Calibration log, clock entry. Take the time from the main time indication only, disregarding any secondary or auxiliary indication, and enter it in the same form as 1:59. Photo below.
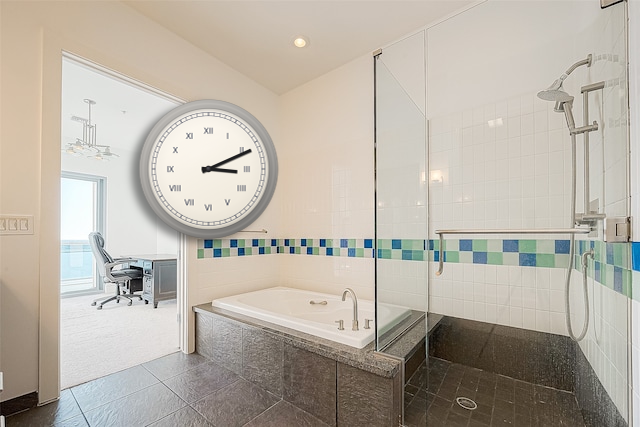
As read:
3:11
